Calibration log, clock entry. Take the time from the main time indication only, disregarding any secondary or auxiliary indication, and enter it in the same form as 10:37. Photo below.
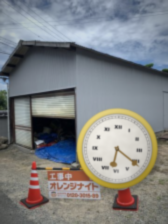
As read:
6:21
